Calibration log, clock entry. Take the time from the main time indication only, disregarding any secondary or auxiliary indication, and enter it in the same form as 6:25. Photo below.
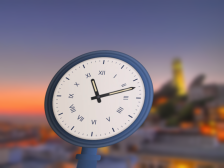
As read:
11:12
